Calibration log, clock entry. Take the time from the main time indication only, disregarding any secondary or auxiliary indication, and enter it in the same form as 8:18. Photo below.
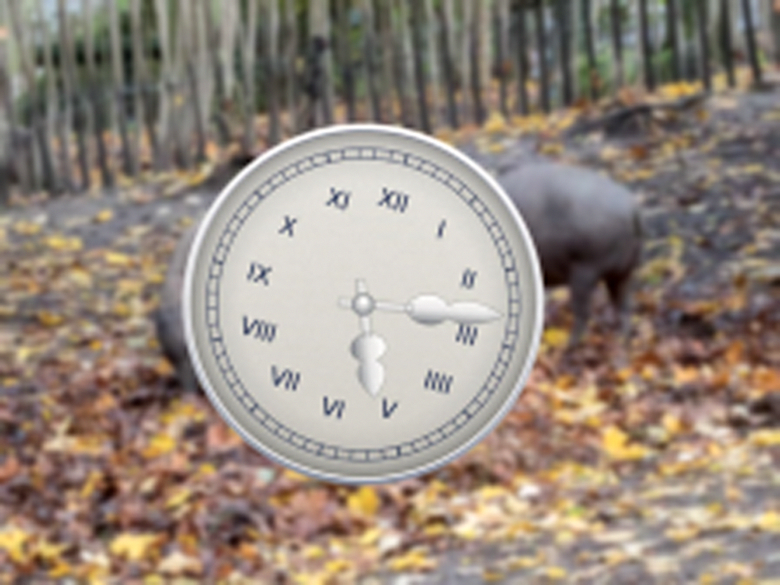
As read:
5:13
